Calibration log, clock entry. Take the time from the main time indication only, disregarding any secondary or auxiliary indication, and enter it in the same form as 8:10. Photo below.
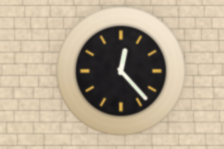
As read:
12:23
